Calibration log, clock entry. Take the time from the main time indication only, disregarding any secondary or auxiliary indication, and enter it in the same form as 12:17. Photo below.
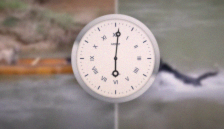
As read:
6:01
